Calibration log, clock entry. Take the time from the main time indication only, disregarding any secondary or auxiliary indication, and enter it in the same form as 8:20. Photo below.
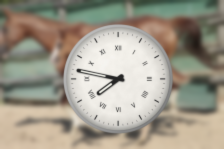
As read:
7:47
